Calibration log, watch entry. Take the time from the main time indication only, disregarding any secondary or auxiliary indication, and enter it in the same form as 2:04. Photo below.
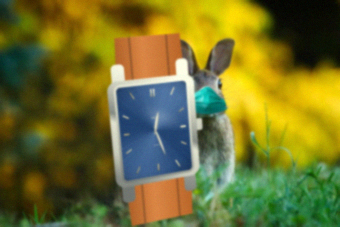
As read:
12:27
